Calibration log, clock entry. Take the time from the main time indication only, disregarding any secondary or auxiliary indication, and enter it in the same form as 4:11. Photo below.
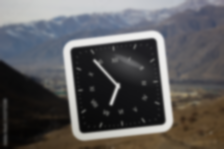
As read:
6:54
